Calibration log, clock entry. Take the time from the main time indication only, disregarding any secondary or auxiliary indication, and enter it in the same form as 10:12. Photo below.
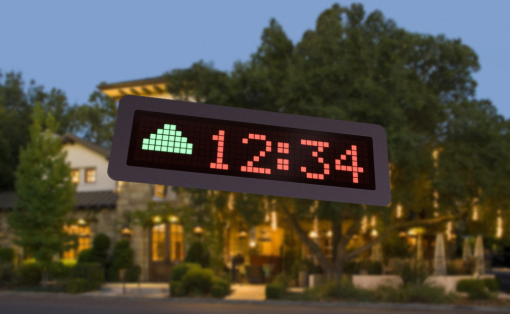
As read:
12:34
